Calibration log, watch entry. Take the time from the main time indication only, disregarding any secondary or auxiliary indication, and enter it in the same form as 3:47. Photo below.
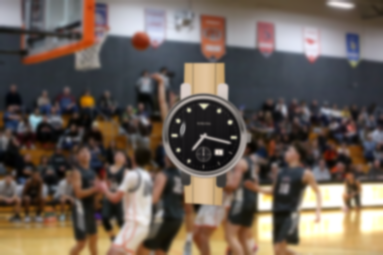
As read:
7:17
